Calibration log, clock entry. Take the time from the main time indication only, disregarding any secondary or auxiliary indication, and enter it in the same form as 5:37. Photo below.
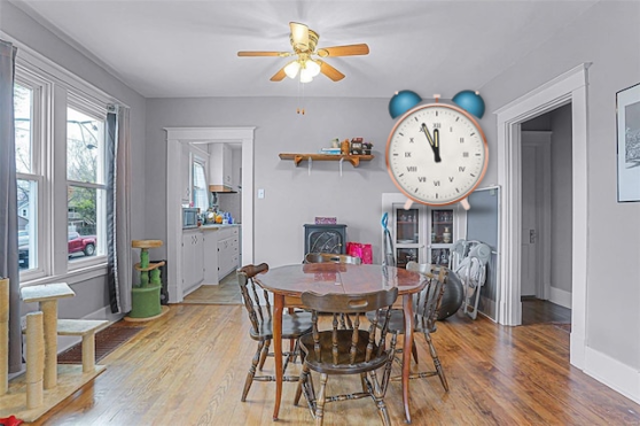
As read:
11:56
